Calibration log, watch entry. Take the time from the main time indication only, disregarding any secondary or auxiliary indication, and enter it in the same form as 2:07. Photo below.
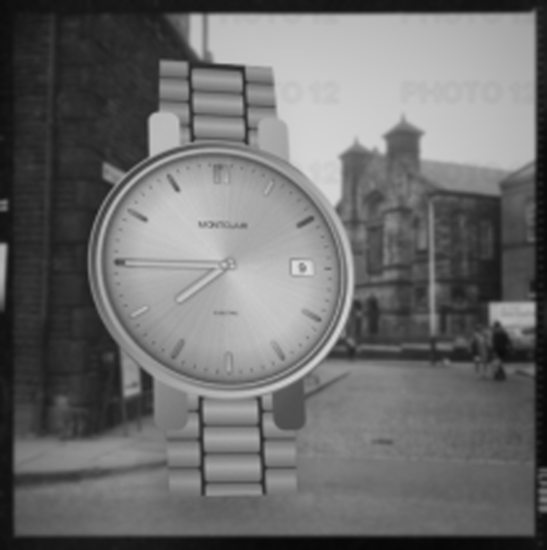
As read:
7:45
